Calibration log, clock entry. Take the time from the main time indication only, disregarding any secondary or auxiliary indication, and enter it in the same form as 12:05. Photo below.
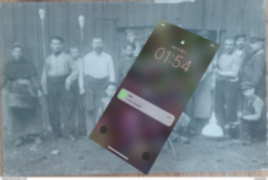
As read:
1:54
